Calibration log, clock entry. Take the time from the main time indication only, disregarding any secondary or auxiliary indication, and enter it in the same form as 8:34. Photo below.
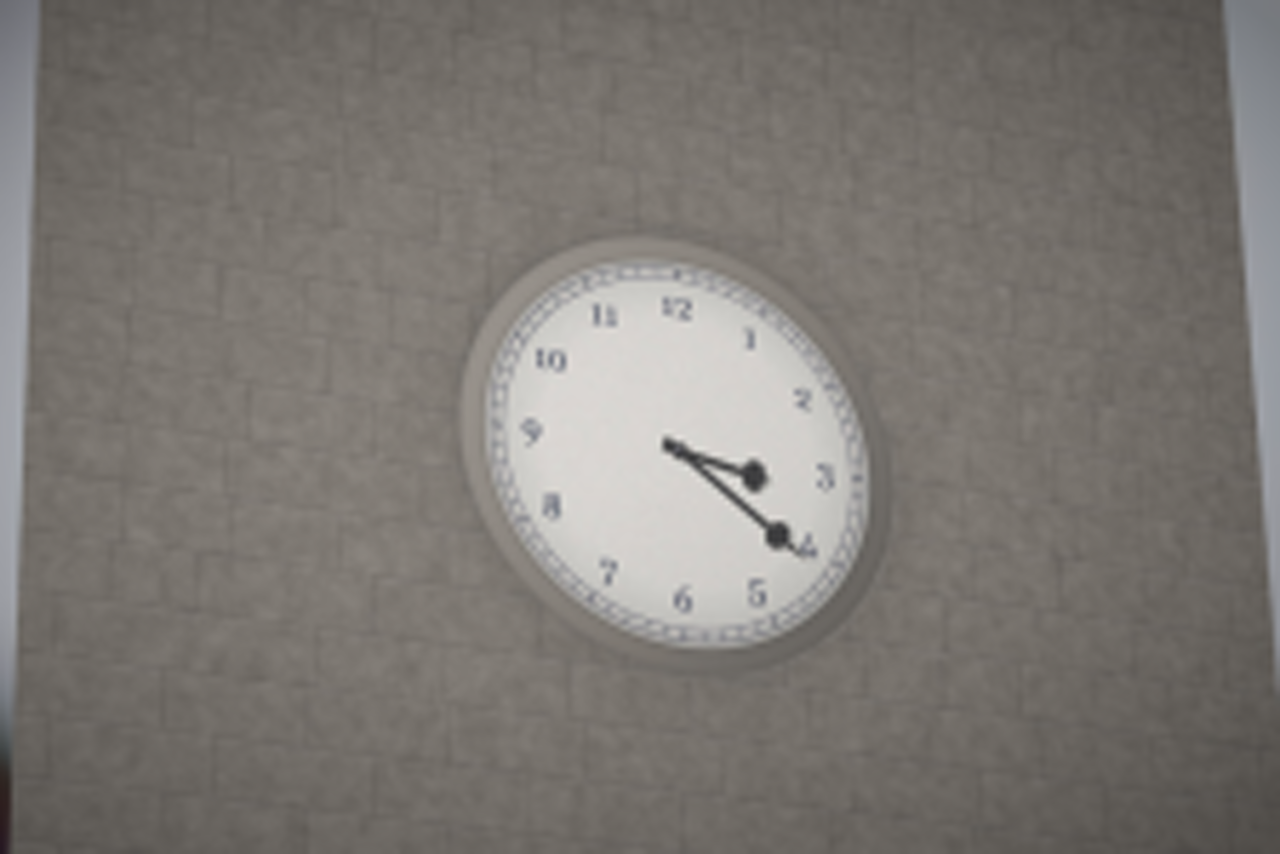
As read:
3:21
